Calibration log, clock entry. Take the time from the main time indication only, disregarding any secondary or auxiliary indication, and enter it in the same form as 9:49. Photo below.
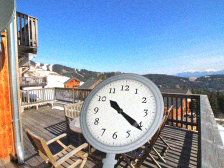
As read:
10:21
